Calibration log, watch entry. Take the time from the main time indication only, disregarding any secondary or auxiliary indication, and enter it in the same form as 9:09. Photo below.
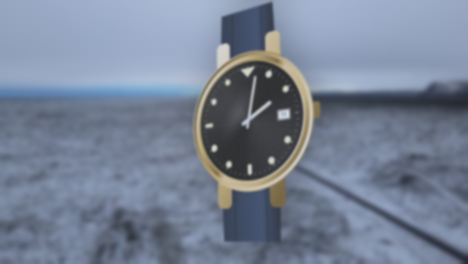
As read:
2:02
